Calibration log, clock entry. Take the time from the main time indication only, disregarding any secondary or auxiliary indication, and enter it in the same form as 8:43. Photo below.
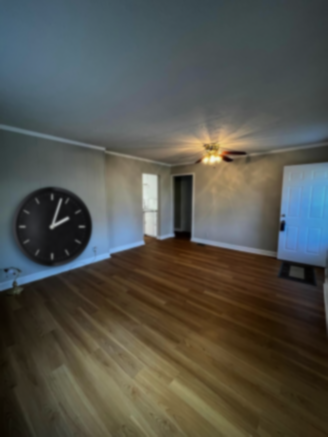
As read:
2:03
